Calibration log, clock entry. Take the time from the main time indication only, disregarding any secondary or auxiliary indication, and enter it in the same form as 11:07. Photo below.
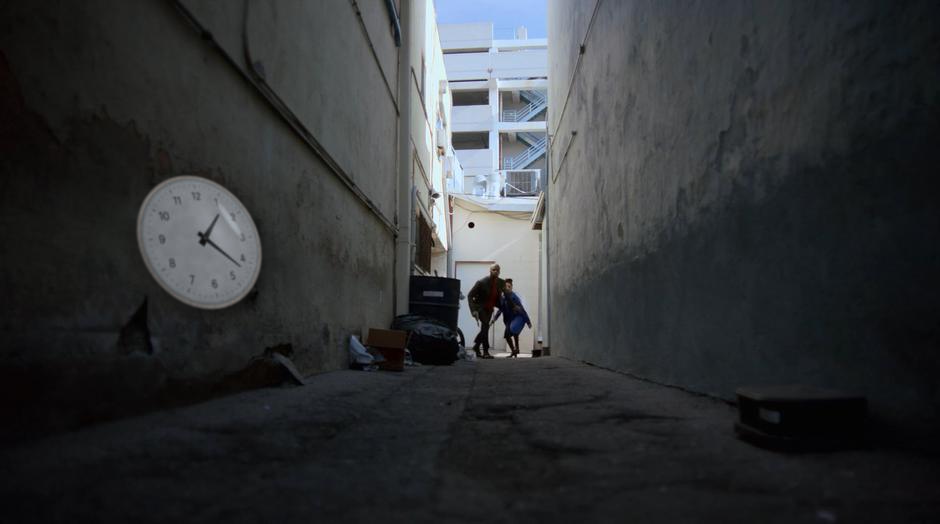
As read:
1:22
